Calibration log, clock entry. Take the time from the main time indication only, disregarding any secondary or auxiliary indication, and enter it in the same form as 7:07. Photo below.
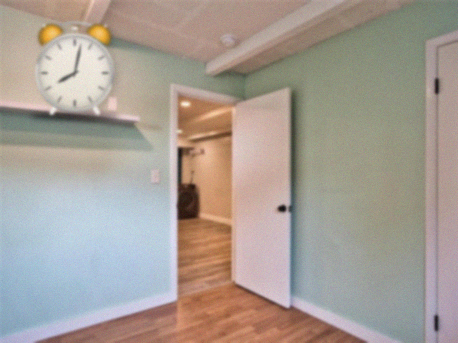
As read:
8:02
